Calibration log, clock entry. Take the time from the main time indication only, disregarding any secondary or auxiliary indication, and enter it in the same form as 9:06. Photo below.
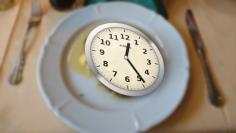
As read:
12:24
